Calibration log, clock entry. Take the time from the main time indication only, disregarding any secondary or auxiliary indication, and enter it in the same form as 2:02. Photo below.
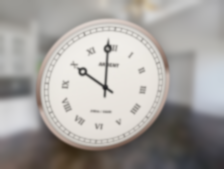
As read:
9:59
